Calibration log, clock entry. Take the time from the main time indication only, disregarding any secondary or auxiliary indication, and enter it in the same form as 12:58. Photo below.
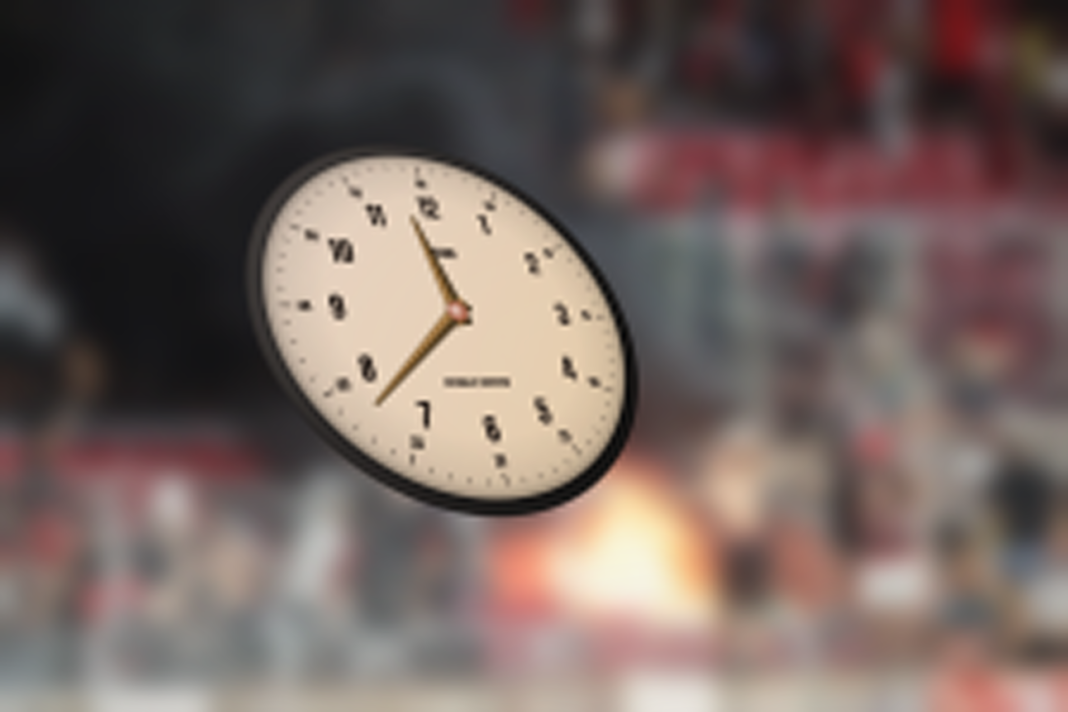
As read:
11:38
